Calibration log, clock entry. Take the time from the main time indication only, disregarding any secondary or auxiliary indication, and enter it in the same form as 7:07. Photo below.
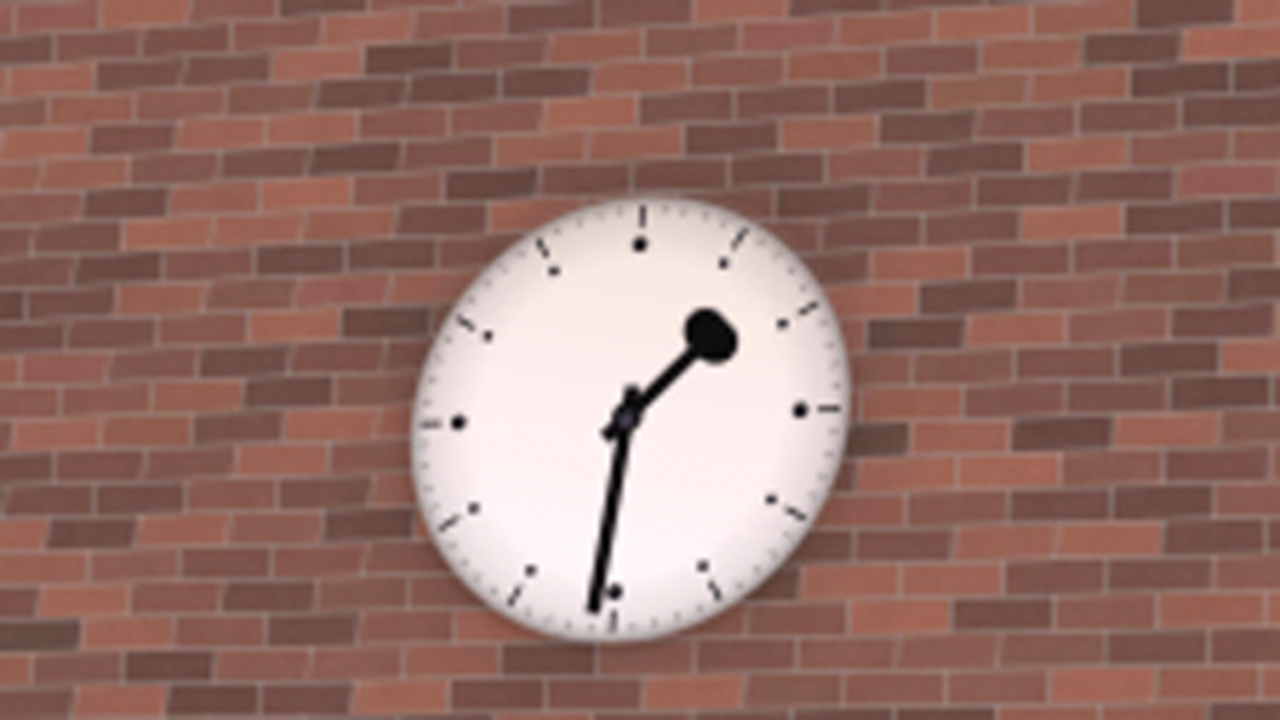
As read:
1:31
